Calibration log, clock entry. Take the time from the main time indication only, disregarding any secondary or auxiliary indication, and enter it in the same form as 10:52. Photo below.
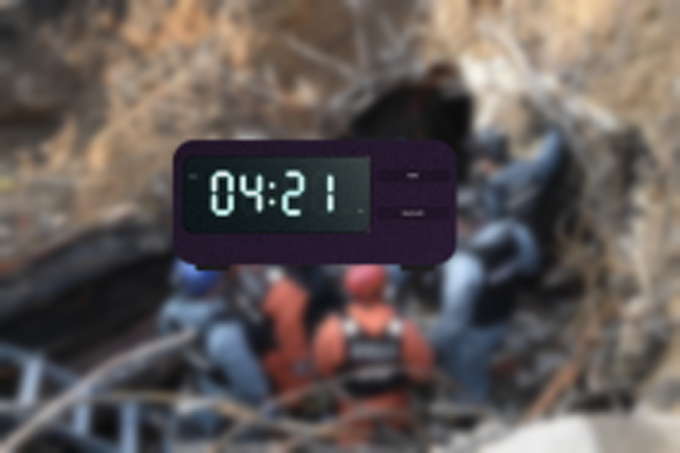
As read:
4:21
